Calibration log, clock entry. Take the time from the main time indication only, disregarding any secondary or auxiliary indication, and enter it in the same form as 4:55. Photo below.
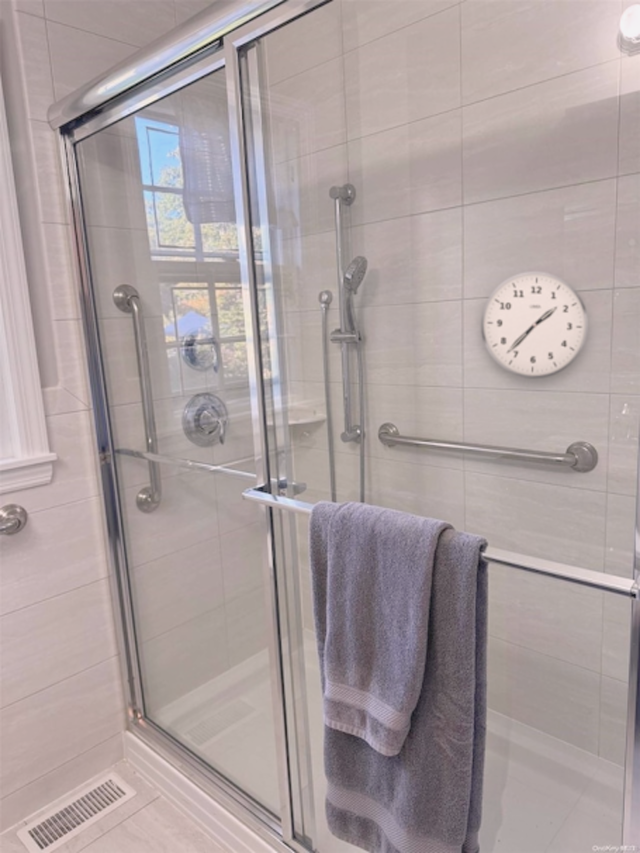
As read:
1:37
